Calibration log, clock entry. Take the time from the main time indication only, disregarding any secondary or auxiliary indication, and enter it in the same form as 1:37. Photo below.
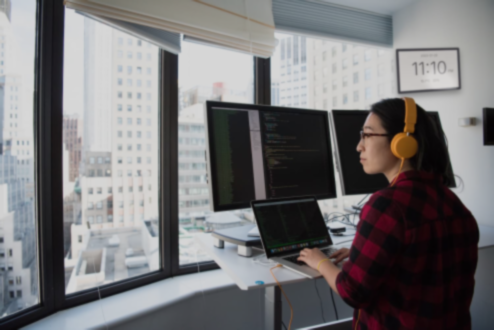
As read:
11:10
